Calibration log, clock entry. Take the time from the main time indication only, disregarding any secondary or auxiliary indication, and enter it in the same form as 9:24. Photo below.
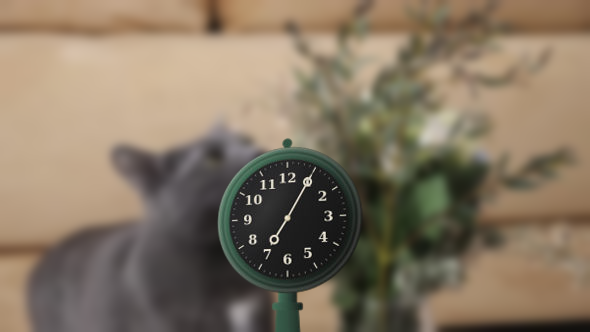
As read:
7:05
